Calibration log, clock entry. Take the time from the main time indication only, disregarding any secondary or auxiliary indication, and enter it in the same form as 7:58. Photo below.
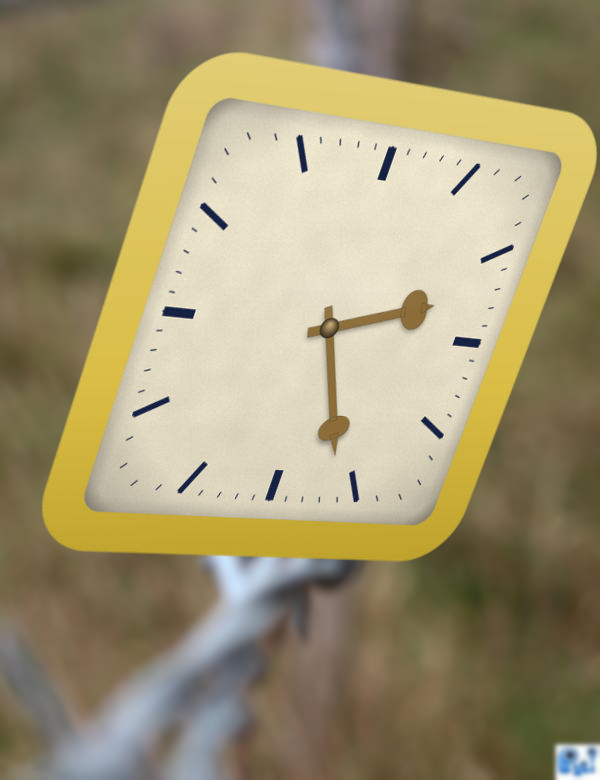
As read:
2:26
